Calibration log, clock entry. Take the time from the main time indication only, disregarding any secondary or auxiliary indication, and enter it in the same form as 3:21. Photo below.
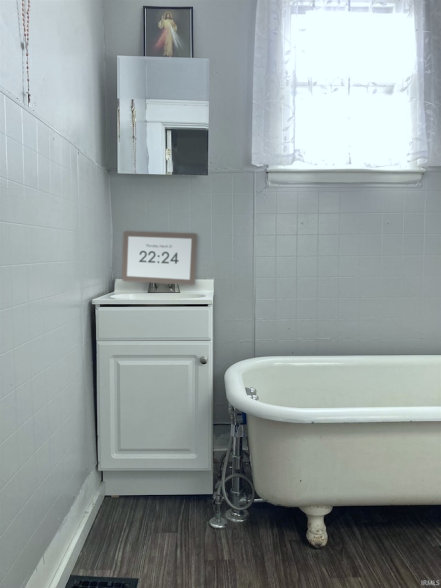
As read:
22:24
